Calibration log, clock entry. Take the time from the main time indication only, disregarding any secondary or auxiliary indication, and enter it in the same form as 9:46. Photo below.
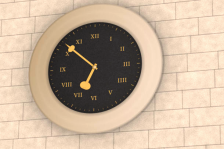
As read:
6:52
